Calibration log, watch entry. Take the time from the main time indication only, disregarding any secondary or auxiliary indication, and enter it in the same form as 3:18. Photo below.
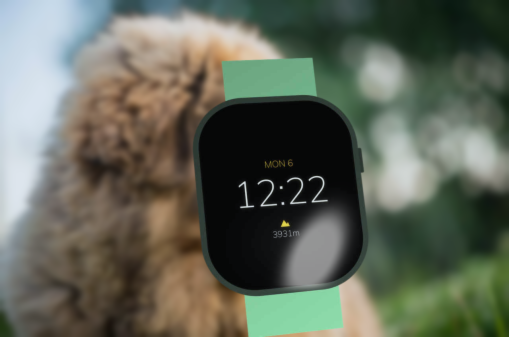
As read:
12:22
